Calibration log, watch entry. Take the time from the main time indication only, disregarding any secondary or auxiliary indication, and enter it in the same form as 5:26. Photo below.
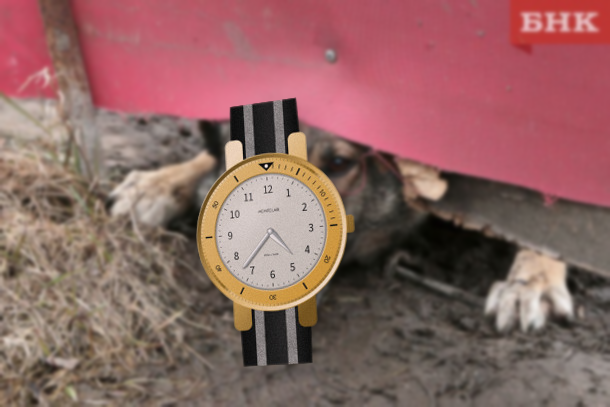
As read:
4:37
